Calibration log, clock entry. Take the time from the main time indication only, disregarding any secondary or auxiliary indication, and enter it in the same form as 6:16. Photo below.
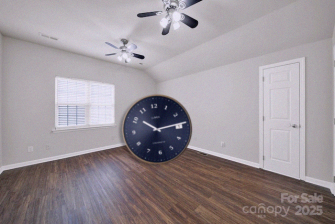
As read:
10:14
